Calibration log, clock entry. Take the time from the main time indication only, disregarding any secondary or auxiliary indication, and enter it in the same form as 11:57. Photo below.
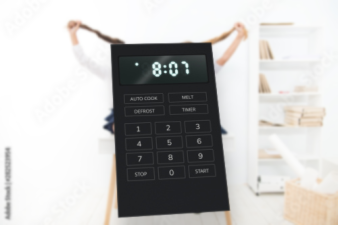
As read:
8:07
